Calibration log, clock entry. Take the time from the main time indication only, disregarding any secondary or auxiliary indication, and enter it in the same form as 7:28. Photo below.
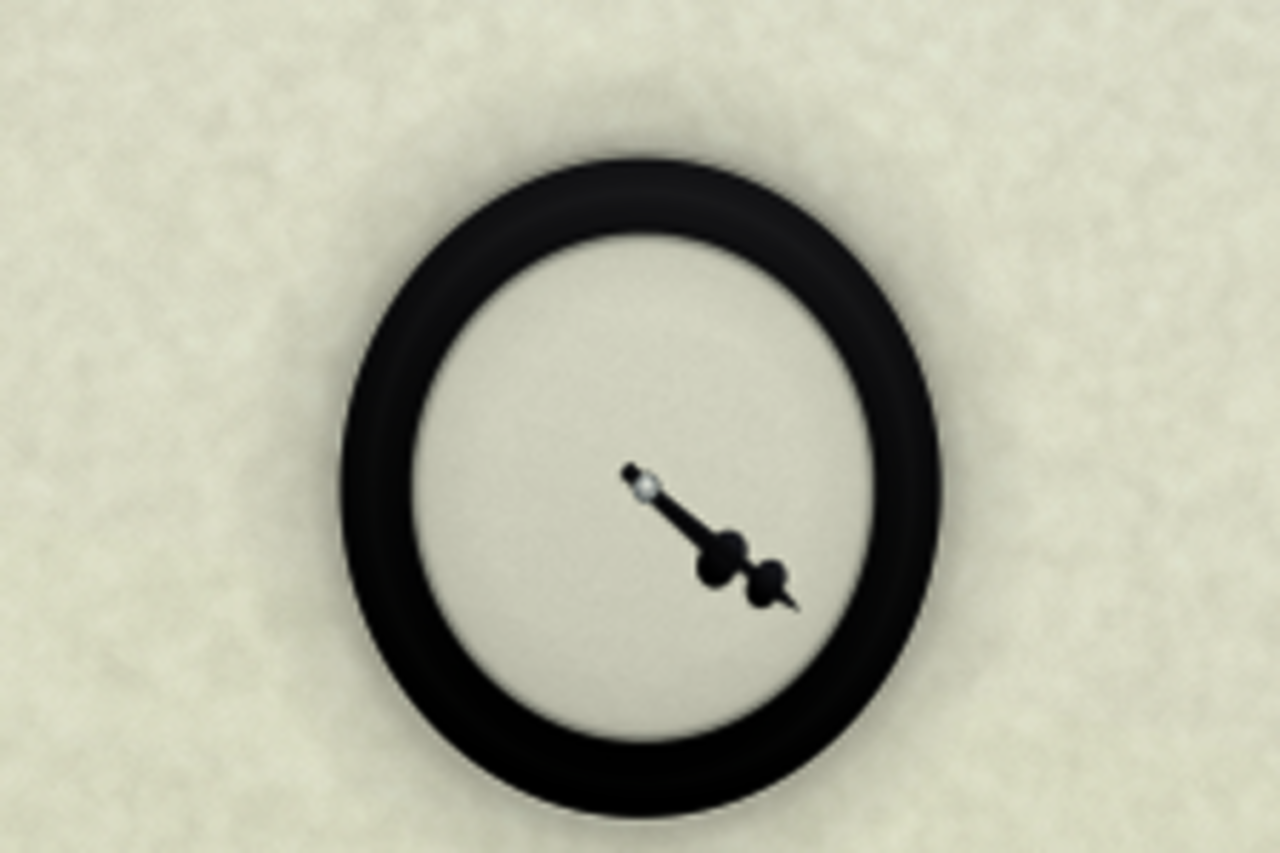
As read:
4:21
